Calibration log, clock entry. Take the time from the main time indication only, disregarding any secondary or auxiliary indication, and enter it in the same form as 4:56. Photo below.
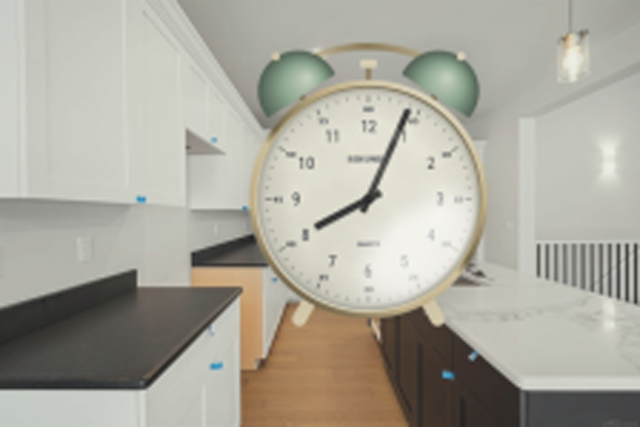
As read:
8:04
